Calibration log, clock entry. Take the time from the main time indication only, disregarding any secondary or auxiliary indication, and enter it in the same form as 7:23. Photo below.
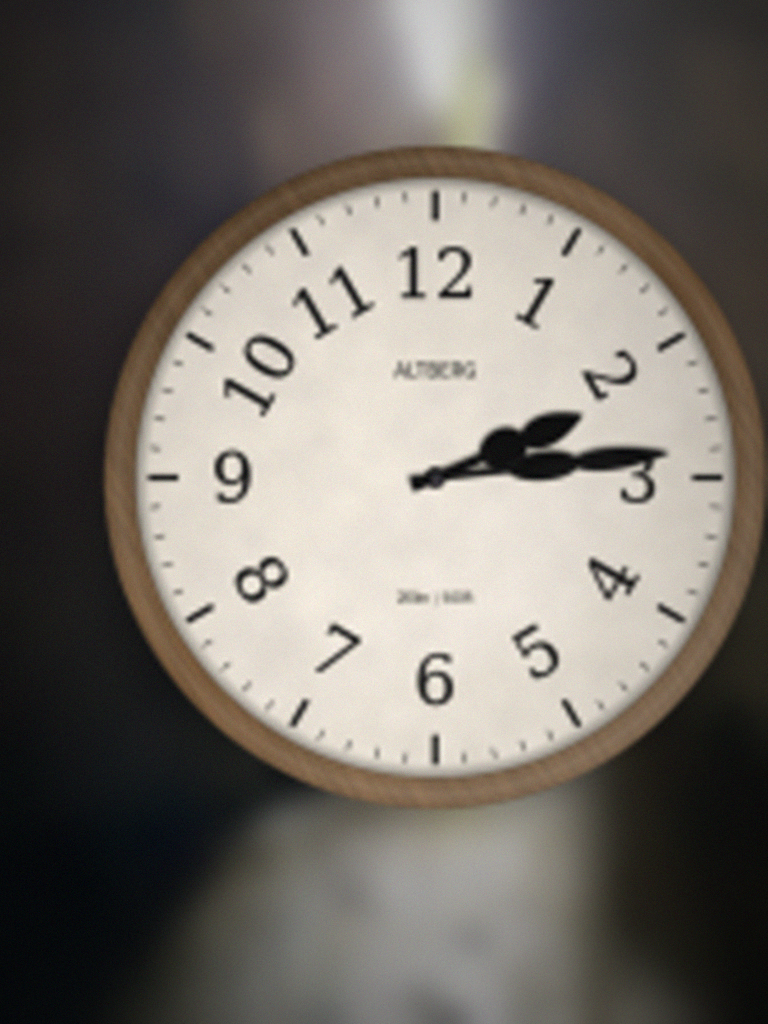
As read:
2:14
